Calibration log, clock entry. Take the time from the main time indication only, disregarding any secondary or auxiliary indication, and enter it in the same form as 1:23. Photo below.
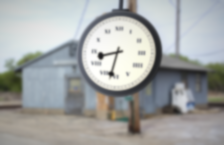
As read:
8:32
